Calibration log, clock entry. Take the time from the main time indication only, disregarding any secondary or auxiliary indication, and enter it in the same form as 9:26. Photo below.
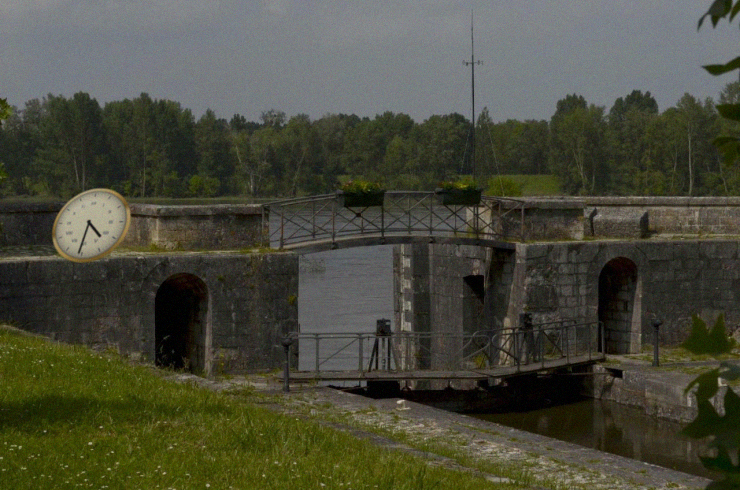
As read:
4:31
